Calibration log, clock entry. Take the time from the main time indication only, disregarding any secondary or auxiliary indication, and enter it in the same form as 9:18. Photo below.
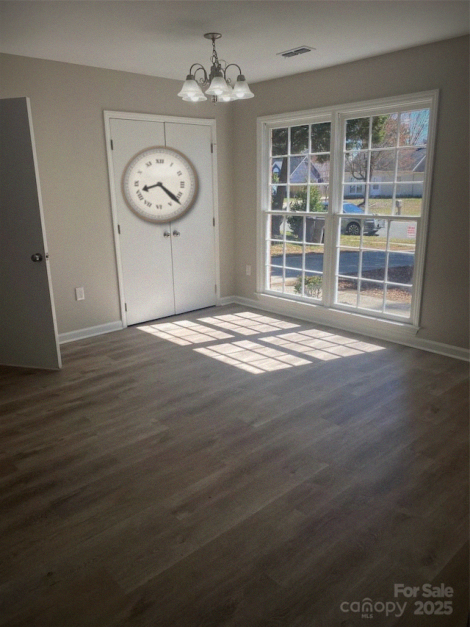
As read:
8:22
